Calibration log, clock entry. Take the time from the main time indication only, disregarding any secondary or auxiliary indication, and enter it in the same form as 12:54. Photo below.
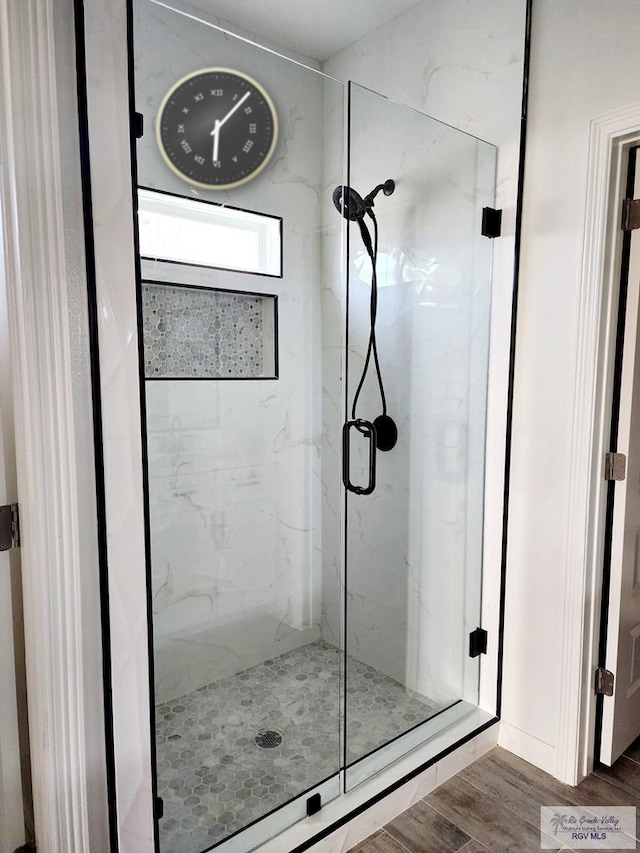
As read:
6:07
